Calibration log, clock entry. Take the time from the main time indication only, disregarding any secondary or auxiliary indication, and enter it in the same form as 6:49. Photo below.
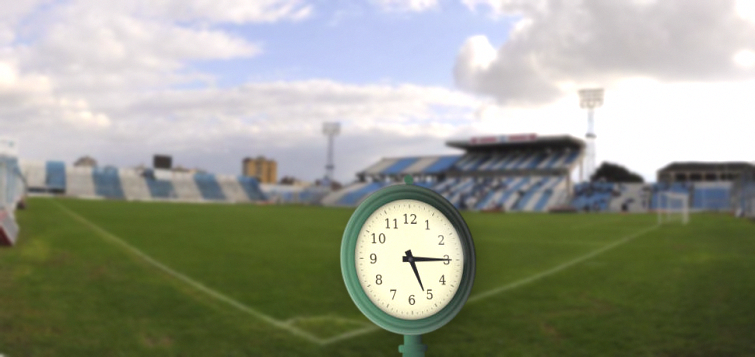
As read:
5:15
